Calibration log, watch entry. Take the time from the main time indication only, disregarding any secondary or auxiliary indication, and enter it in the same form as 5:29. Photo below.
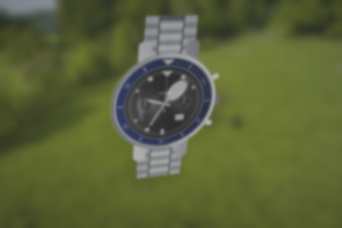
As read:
9:35
